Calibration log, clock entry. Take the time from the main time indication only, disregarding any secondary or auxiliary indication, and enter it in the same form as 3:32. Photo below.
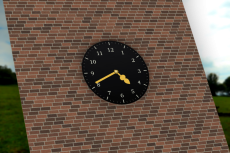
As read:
4:41
